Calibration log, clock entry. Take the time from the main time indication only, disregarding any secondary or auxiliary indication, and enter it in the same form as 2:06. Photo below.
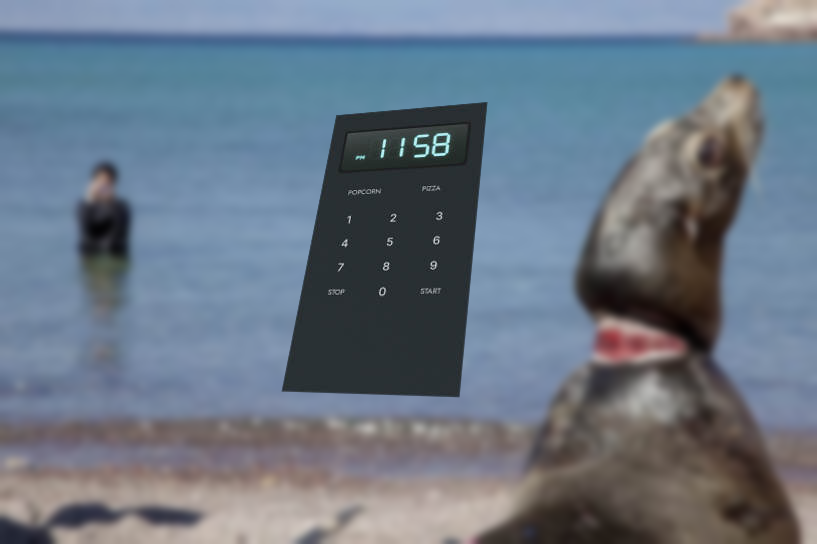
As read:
11:58
